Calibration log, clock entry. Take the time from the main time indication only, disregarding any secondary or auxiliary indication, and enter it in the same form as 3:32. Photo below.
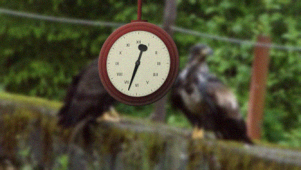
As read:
12:33
